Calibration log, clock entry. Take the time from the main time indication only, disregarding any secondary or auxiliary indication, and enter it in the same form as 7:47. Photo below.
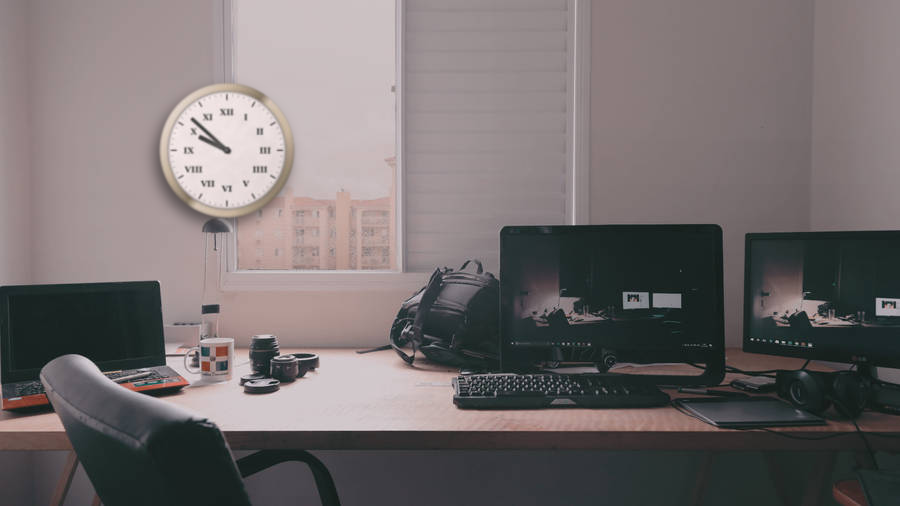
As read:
9:52
